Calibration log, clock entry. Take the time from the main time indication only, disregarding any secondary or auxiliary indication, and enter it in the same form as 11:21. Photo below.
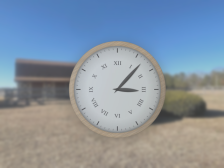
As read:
3:07
